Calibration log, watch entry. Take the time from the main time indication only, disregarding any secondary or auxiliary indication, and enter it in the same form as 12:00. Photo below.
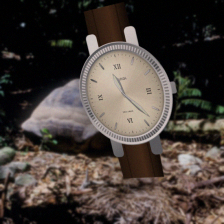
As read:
11:23
